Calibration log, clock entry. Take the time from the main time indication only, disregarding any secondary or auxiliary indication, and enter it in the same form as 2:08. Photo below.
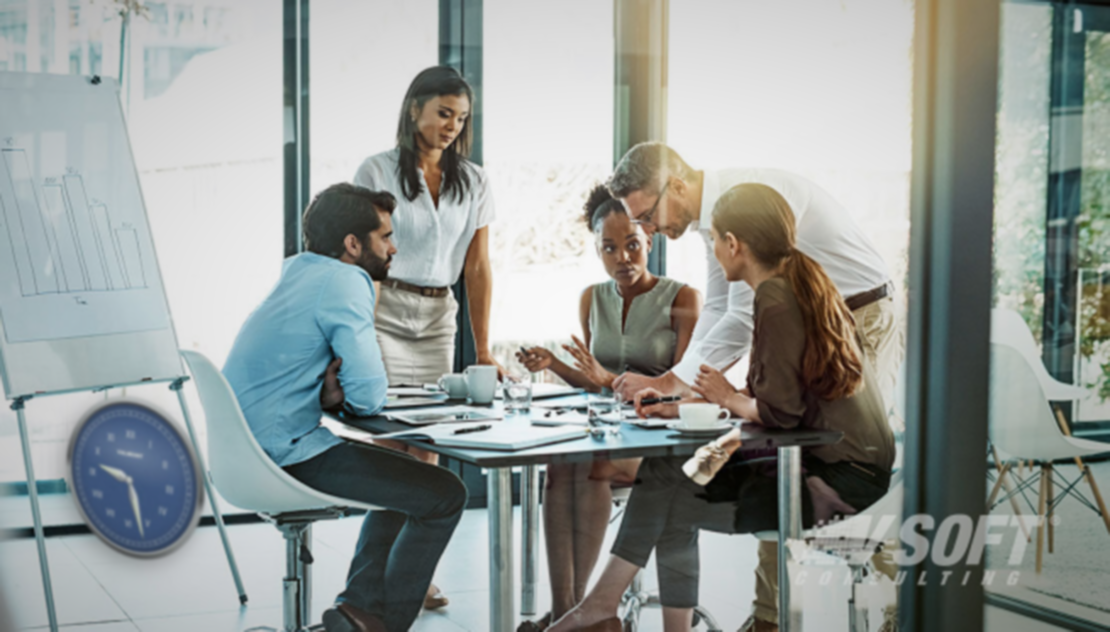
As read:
9:27
